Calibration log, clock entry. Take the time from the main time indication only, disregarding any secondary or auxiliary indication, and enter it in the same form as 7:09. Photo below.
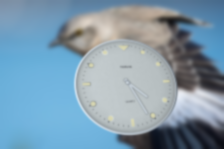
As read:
4:26
